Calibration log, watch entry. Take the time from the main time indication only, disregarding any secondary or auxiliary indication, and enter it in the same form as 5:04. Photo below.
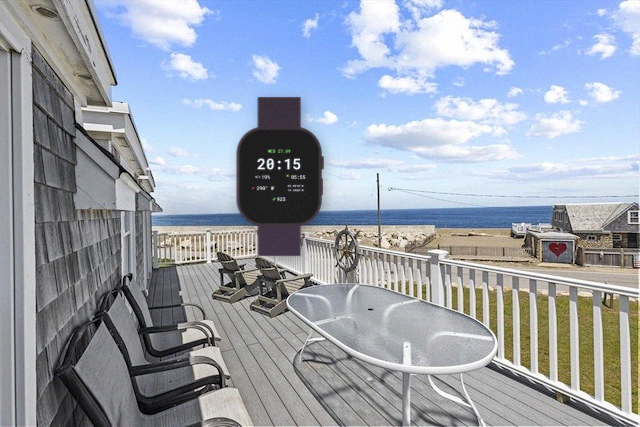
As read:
20:15
